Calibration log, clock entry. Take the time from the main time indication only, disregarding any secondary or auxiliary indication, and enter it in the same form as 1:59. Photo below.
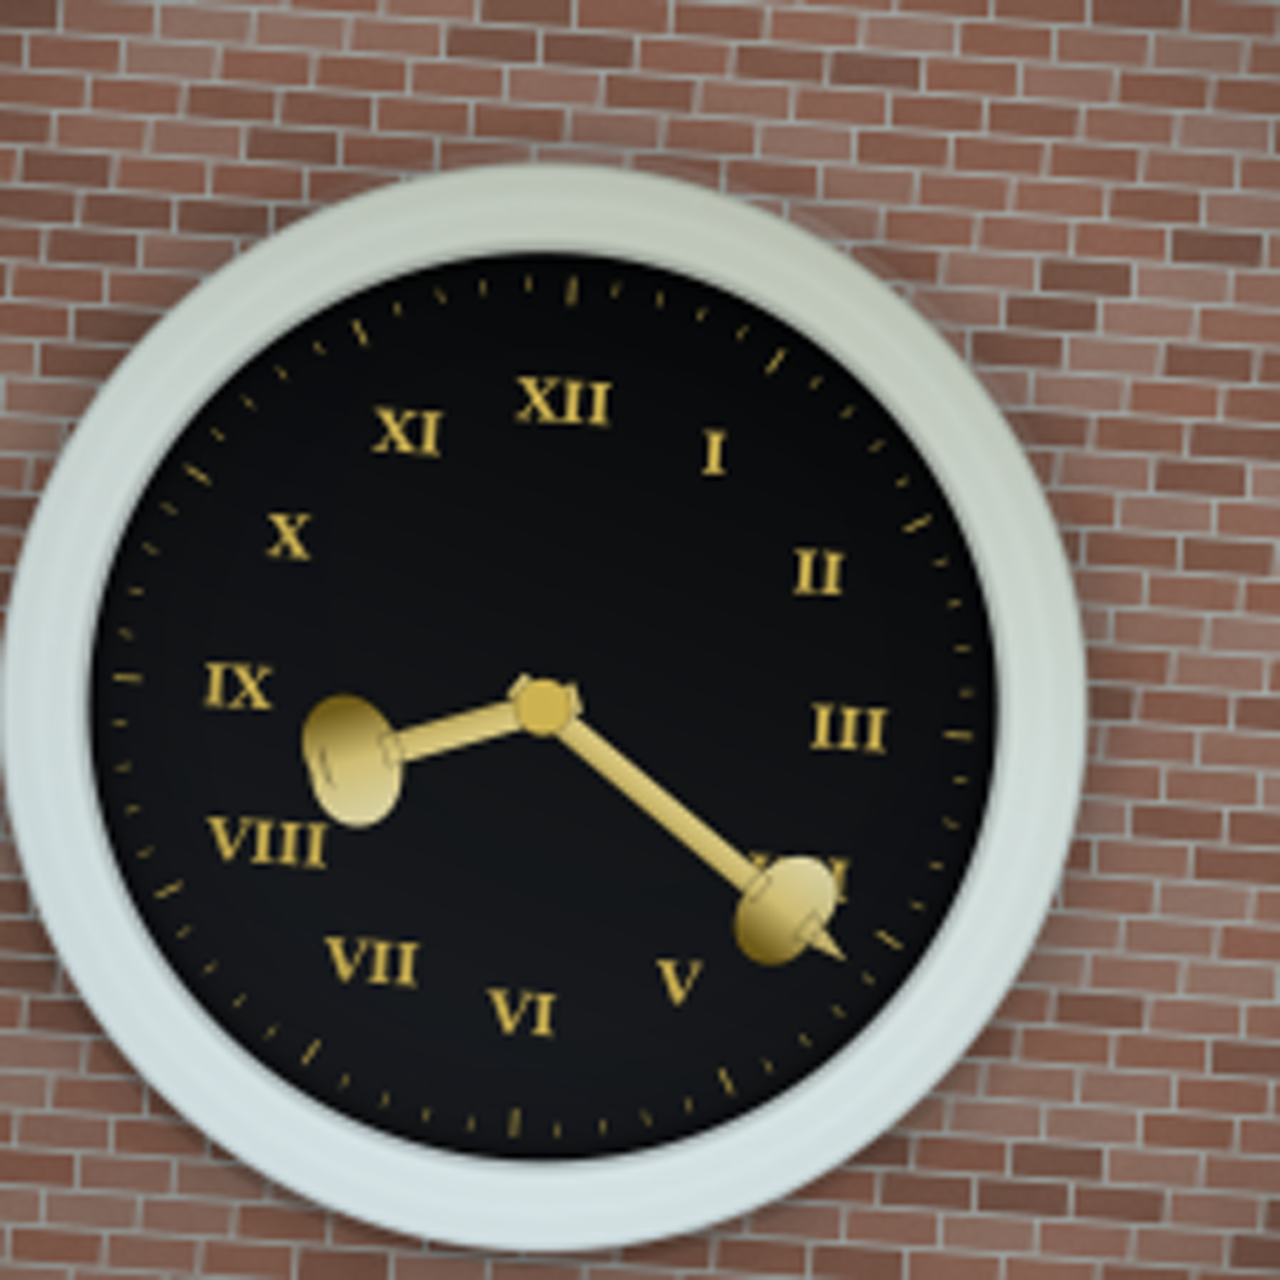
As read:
8:21
